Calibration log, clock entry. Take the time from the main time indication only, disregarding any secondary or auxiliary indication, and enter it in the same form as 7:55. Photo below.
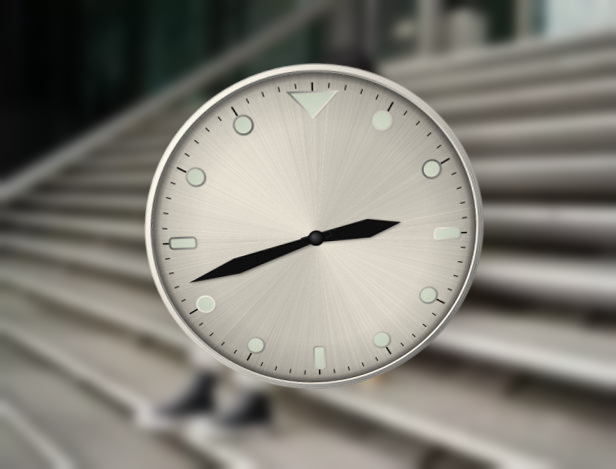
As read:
2:42
